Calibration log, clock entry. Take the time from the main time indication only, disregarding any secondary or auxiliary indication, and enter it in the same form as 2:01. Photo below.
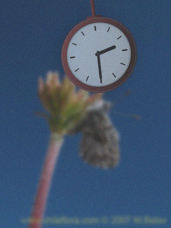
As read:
2:30
